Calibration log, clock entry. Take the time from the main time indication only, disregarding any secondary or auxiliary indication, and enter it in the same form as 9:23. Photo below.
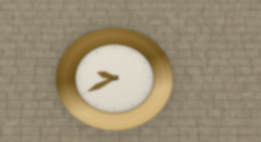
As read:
9:40
